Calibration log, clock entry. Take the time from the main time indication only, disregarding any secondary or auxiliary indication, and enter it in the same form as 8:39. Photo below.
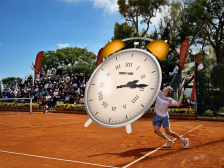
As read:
2:14
